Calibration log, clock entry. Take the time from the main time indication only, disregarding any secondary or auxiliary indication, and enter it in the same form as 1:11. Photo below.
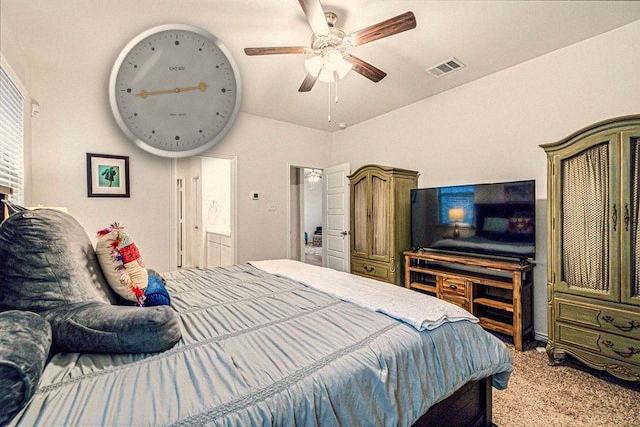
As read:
2:44
